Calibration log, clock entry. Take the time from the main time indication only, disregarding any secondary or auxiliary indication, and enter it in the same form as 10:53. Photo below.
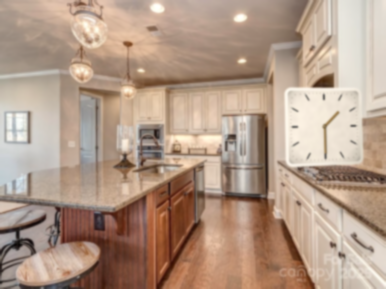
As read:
1:30
